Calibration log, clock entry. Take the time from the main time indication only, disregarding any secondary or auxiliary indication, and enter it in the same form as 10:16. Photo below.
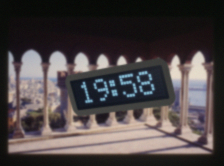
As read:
19:58
